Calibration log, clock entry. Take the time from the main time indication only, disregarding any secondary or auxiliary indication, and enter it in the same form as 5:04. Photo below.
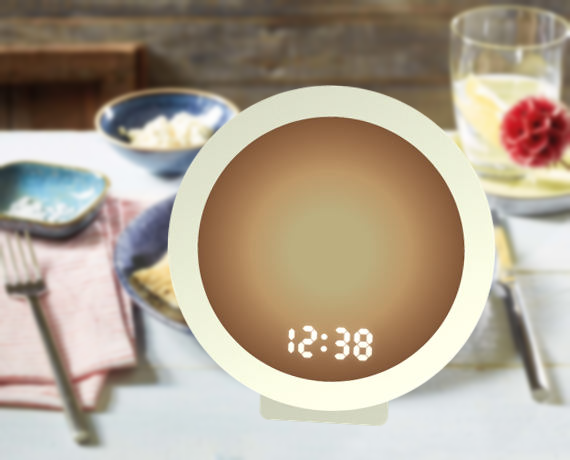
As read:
12:38
